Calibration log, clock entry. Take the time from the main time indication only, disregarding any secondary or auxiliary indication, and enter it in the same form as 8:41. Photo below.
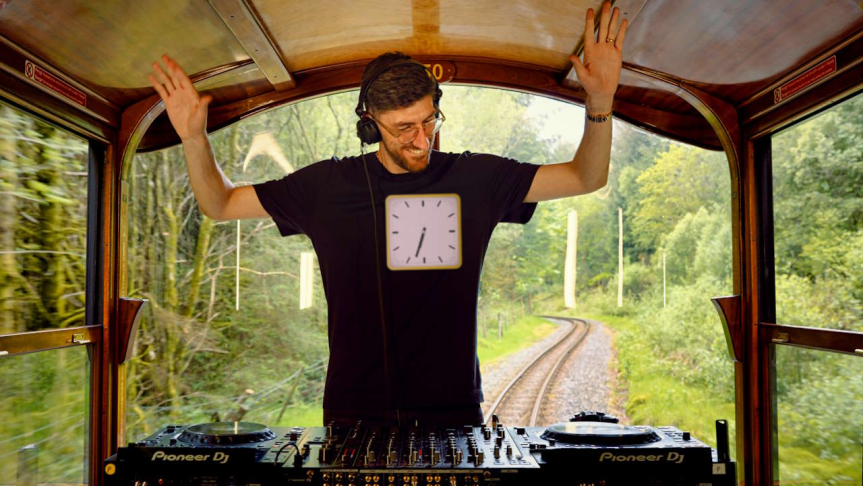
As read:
6:33
